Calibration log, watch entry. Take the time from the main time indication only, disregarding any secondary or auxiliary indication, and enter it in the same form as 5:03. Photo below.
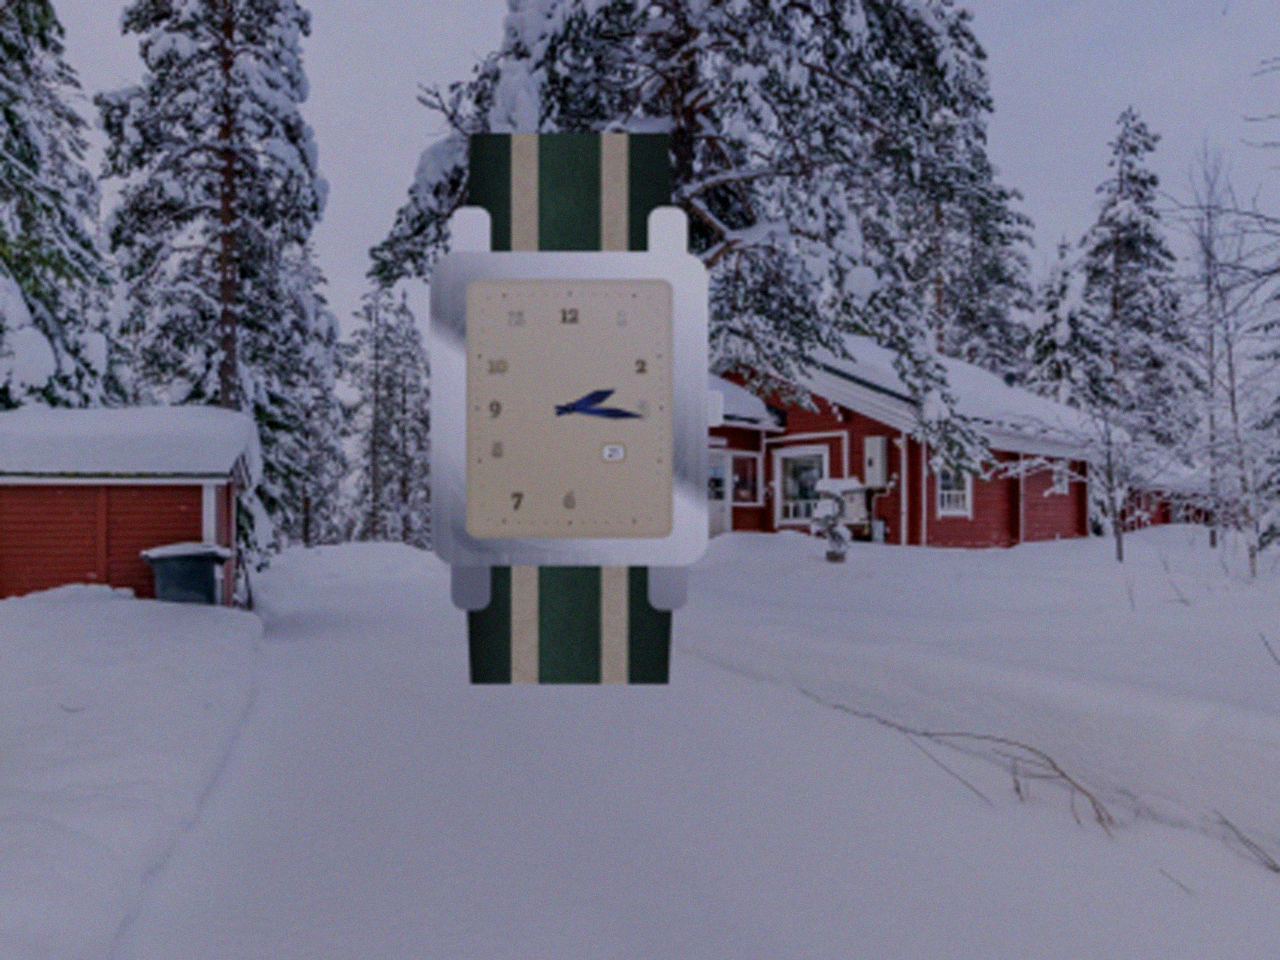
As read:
2:16
